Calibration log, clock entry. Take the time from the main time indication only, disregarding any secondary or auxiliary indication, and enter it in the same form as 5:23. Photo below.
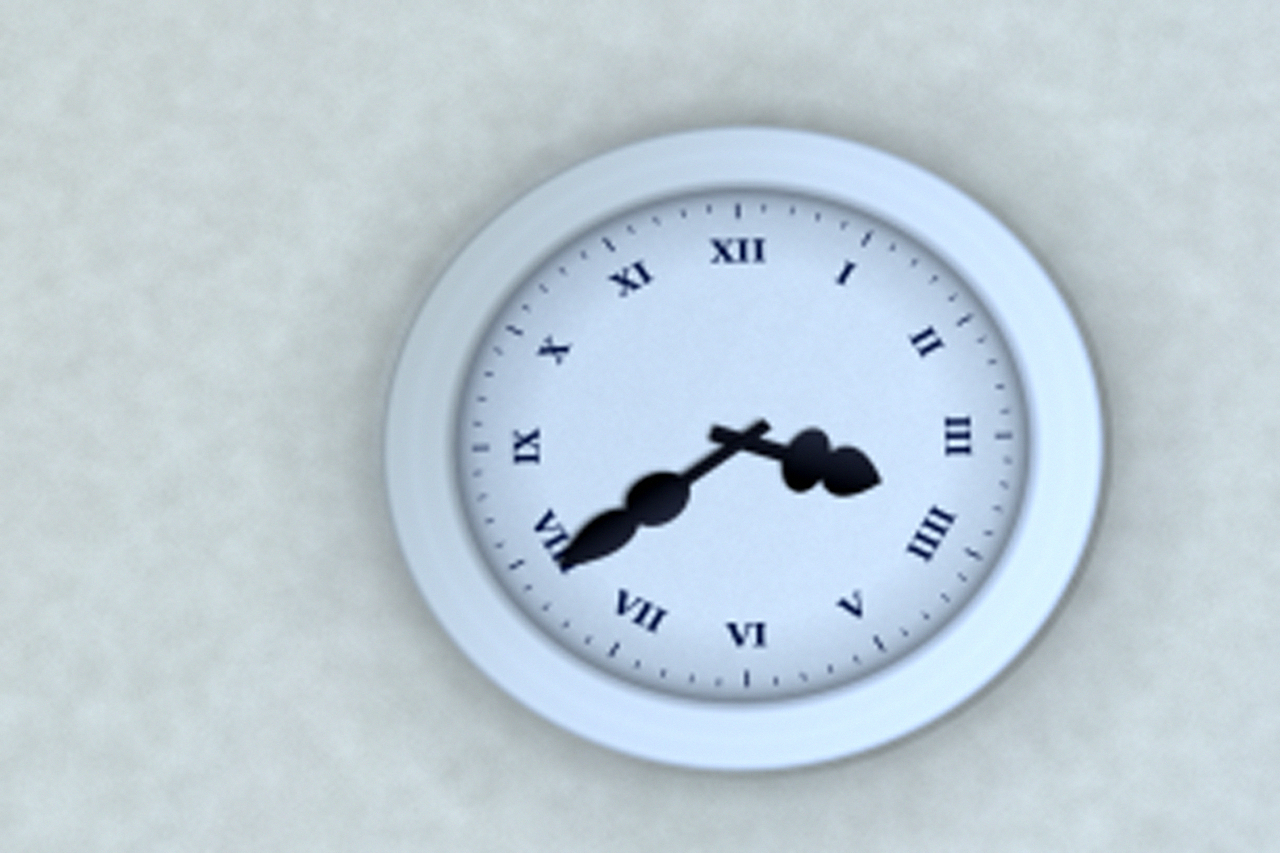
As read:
3:39
